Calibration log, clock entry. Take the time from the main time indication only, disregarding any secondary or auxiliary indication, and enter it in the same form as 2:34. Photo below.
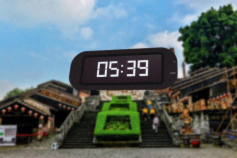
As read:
5:39
